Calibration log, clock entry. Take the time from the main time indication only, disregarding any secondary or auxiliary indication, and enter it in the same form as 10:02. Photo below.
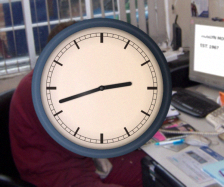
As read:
2:42
